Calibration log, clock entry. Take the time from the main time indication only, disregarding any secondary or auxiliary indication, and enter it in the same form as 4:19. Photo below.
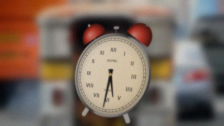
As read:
5:31
